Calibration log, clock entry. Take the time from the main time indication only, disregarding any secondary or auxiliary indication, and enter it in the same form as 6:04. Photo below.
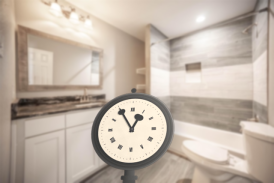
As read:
12:55
